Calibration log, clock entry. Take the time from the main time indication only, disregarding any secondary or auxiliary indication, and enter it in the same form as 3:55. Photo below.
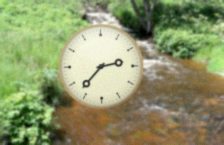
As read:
2:37
